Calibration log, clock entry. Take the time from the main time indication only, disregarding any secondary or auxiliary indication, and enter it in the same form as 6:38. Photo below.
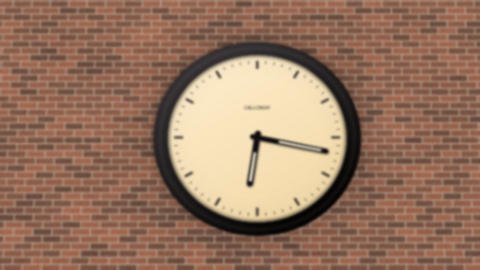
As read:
6:17
